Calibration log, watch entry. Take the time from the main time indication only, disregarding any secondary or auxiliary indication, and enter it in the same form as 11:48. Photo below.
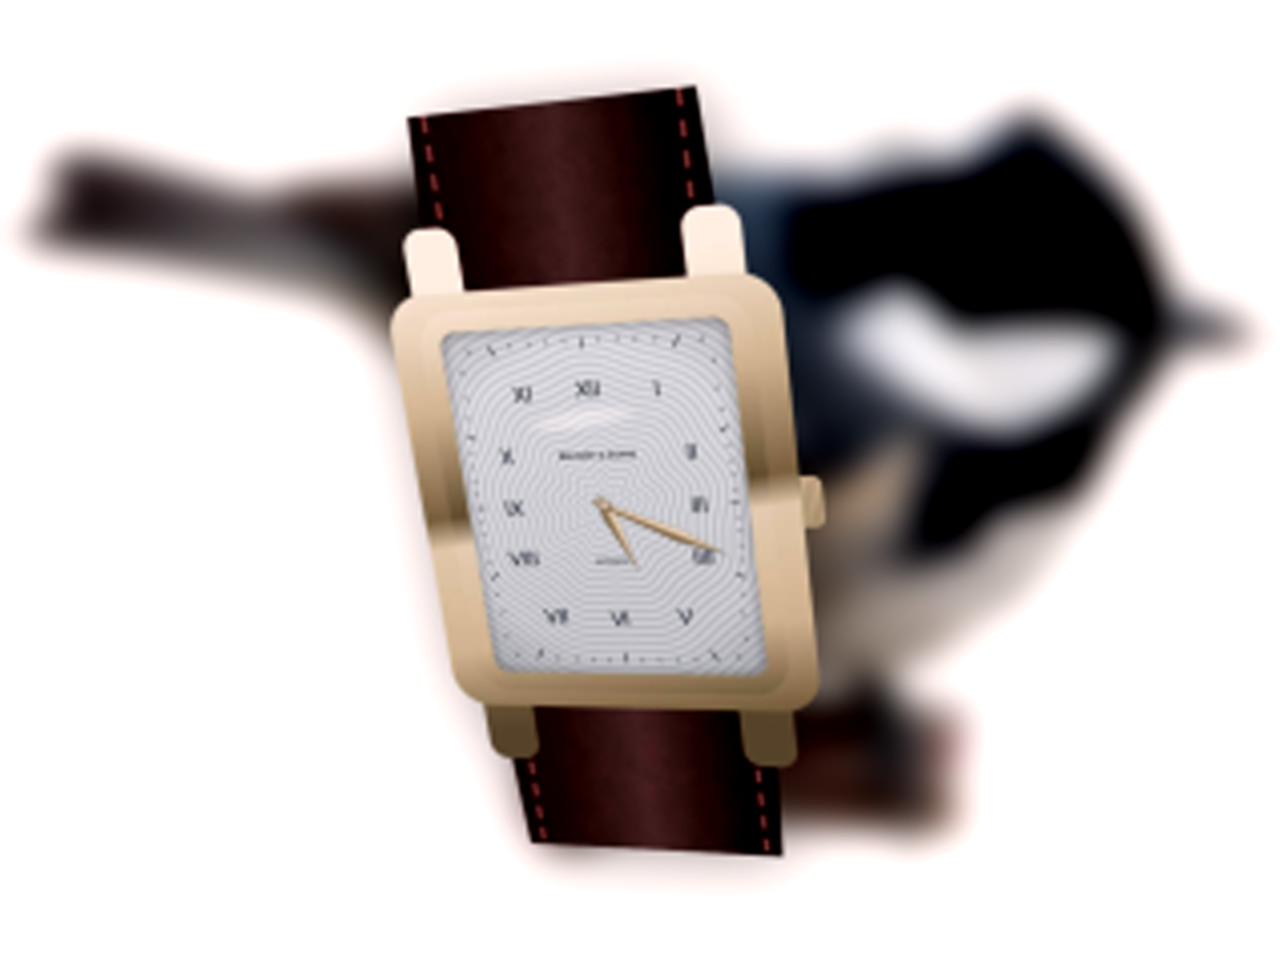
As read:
5:19
